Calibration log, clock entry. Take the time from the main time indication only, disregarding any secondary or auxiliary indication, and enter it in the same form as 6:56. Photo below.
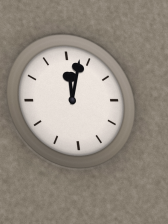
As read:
12:03
